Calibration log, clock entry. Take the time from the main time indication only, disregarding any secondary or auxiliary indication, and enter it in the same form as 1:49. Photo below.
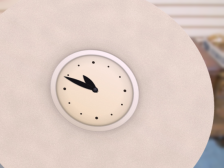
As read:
10:49
